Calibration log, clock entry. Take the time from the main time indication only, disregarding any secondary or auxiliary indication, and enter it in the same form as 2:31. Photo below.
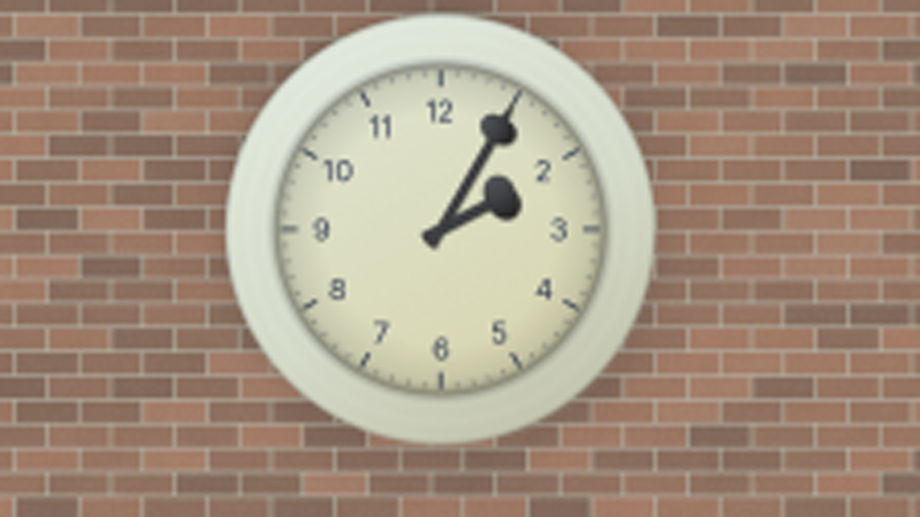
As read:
2:05
